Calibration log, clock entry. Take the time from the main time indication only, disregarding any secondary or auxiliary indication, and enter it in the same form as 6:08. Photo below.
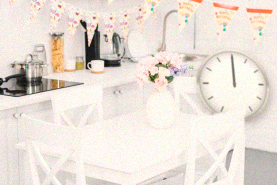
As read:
12:00
